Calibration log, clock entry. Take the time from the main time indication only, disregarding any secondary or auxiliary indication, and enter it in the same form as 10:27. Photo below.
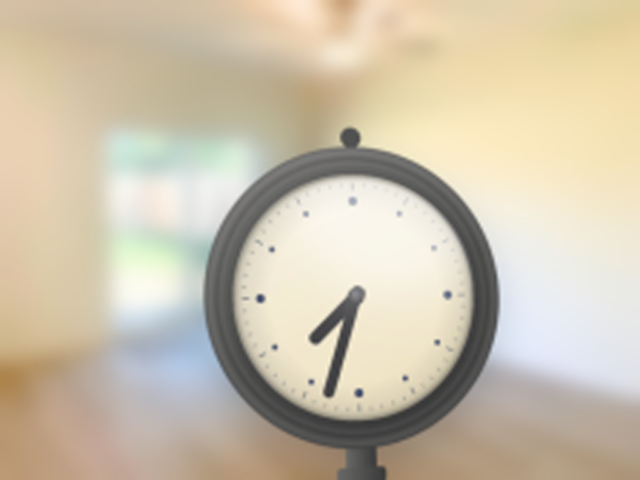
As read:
7:33
